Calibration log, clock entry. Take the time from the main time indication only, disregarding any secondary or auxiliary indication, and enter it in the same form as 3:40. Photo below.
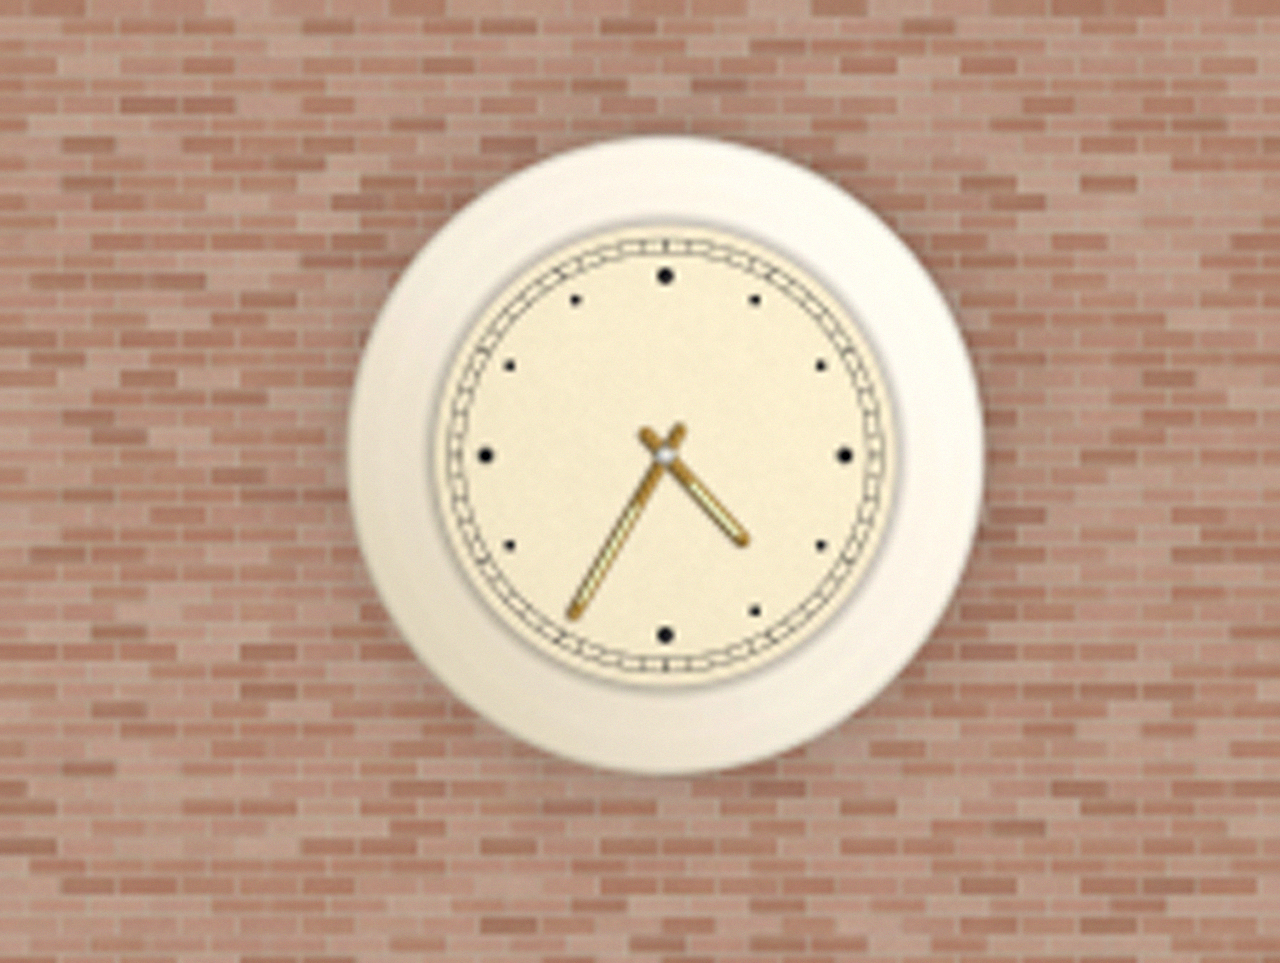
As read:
4:35
